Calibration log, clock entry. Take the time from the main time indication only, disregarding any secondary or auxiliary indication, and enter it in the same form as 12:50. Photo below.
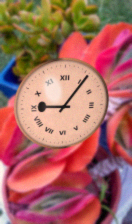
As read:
9:06
